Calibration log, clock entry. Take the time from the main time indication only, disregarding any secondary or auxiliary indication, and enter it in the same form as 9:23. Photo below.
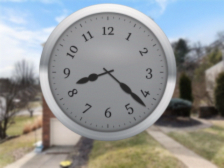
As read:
8:22
